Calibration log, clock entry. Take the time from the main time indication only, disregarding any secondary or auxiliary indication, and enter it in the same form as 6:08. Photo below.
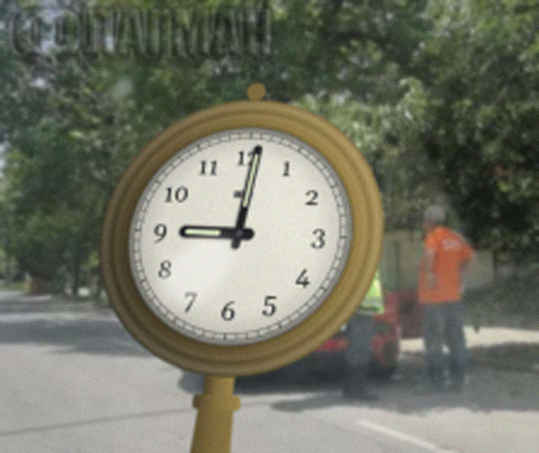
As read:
9:01
